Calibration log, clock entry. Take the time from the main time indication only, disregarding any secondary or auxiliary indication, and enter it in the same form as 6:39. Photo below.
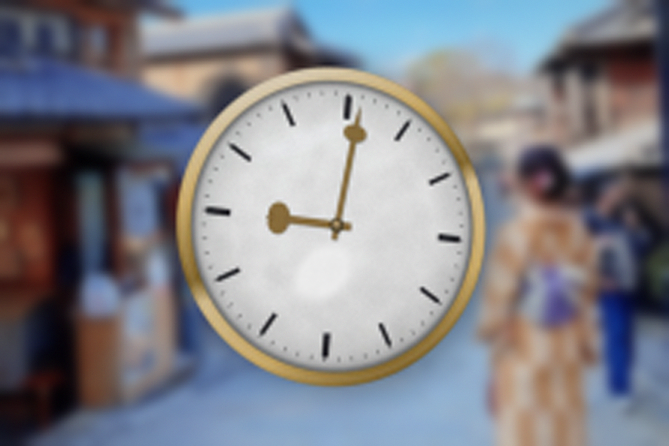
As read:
9:01
